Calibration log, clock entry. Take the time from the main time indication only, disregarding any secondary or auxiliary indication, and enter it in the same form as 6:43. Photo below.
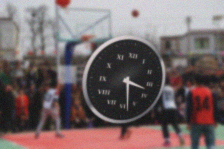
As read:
3:28
